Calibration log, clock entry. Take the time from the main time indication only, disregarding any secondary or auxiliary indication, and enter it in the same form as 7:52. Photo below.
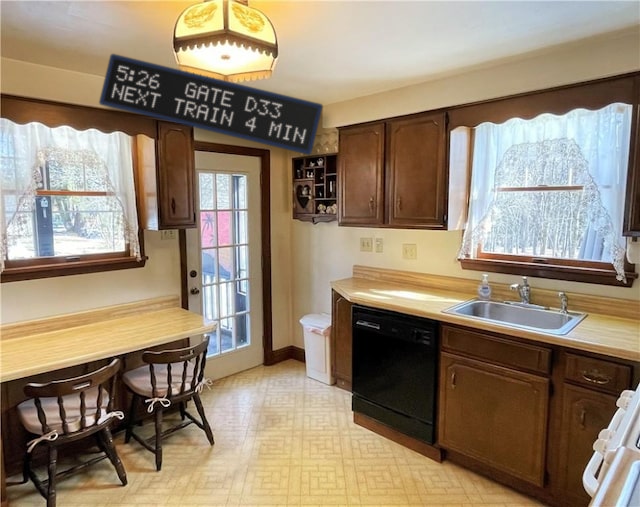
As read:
5:26
